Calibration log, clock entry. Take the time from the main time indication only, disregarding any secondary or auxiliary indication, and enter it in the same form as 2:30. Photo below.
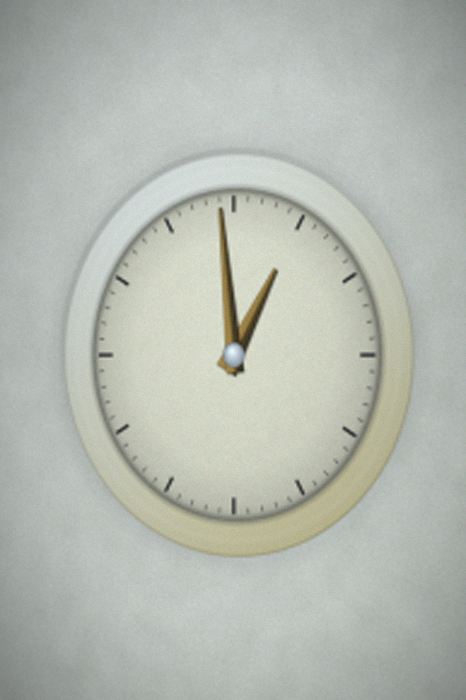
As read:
12:59
